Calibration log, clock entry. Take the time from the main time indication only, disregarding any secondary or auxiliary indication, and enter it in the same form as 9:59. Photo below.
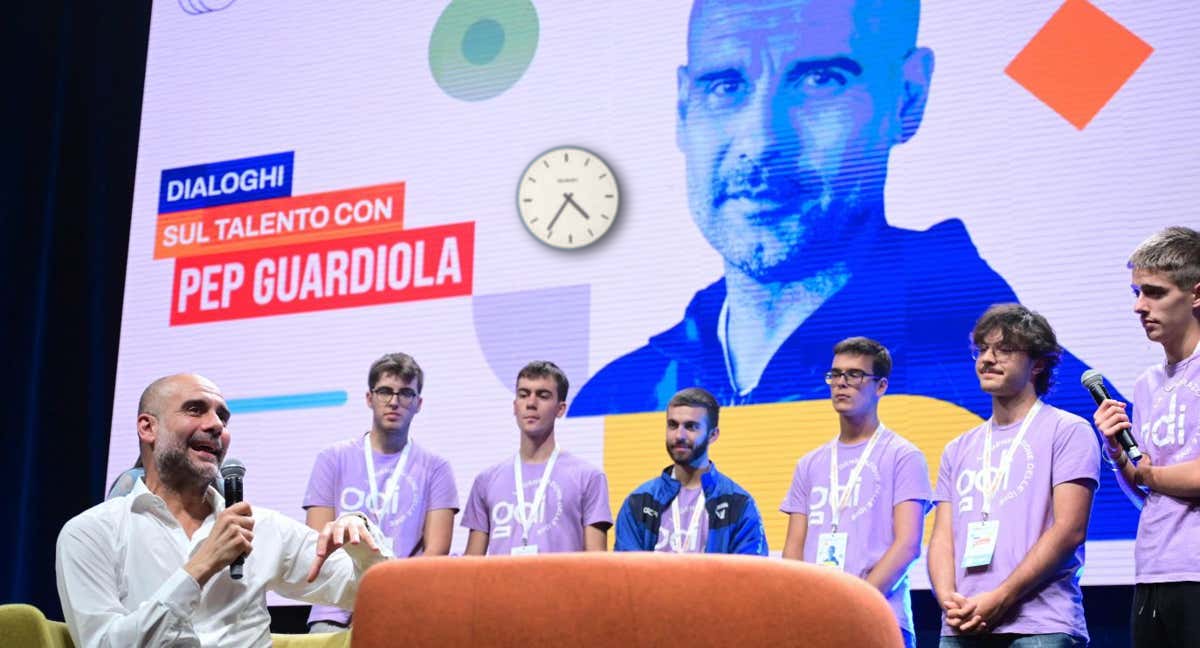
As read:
4:36
